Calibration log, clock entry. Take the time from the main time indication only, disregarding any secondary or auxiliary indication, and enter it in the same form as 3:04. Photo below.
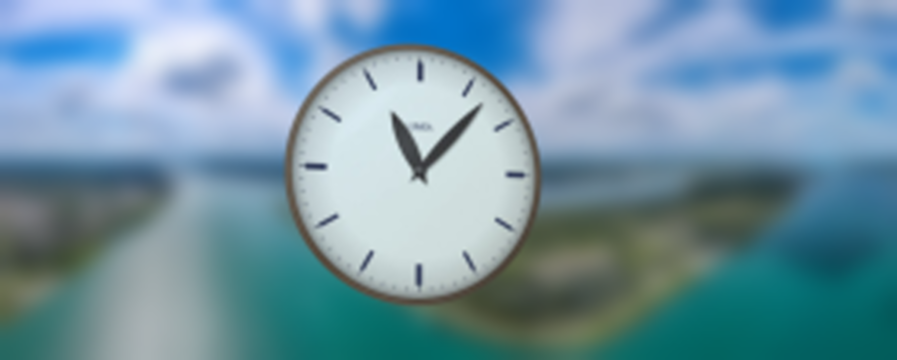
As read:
11:07
